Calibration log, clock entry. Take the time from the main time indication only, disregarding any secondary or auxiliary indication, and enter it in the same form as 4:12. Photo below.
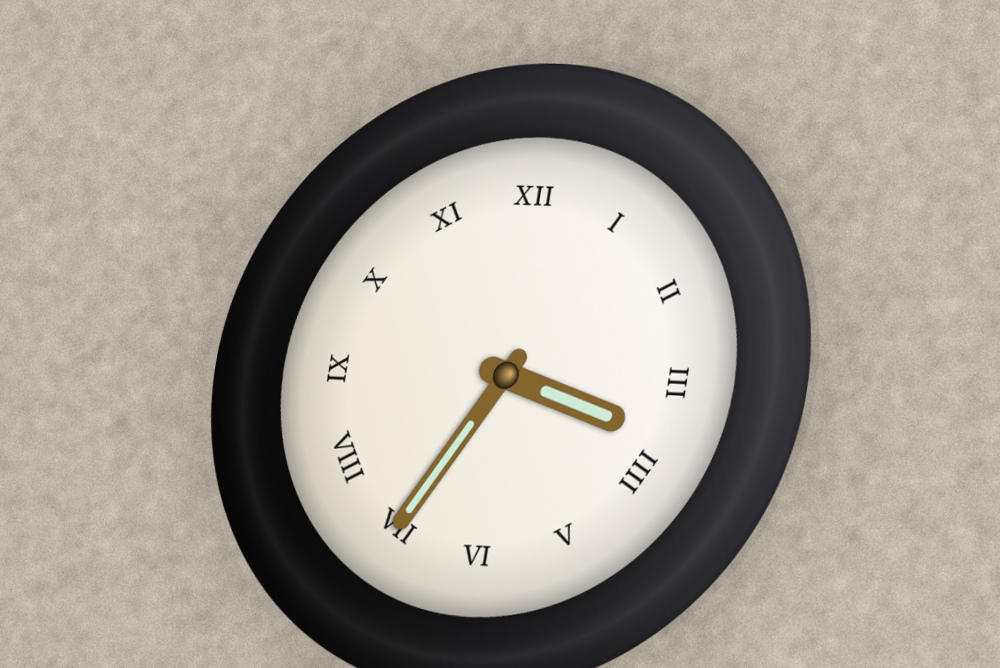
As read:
3:35
